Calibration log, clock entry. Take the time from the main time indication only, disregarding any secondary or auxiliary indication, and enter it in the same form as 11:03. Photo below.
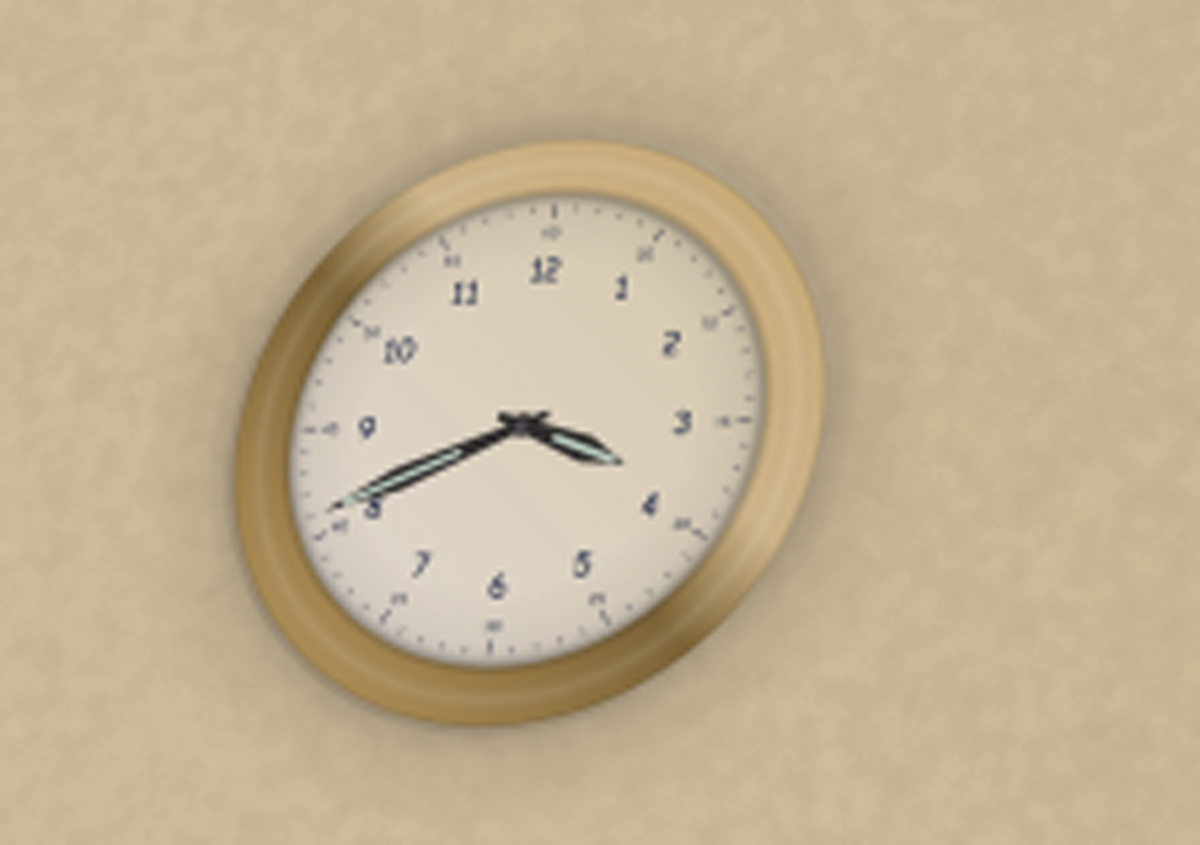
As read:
3:41
